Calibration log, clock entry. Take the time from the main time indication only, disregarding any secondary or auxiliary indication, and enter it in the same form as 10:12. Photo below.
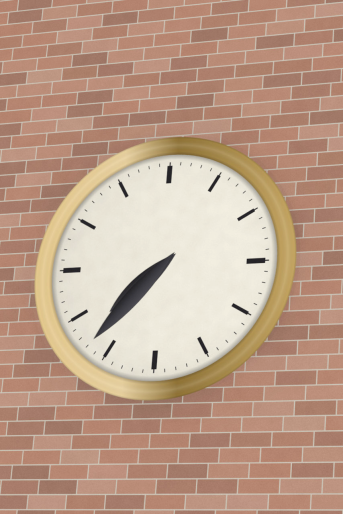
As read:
7:37
